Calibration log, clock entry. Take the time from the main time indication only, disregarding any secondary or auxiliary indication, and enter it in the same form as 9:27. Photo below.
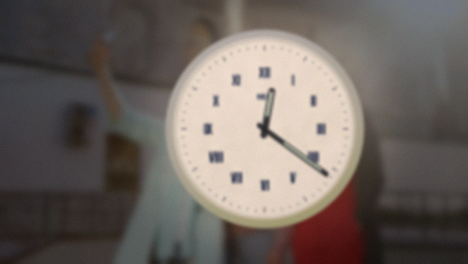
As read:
12:21
